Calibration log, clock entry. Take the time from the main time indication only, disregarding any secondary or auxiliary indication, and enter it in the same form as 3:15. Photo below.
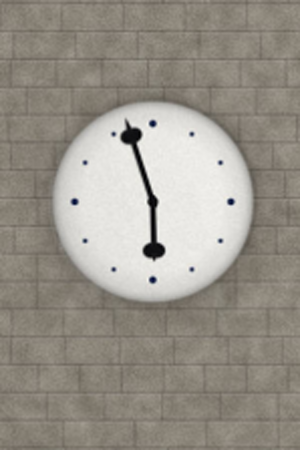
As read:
5:57
